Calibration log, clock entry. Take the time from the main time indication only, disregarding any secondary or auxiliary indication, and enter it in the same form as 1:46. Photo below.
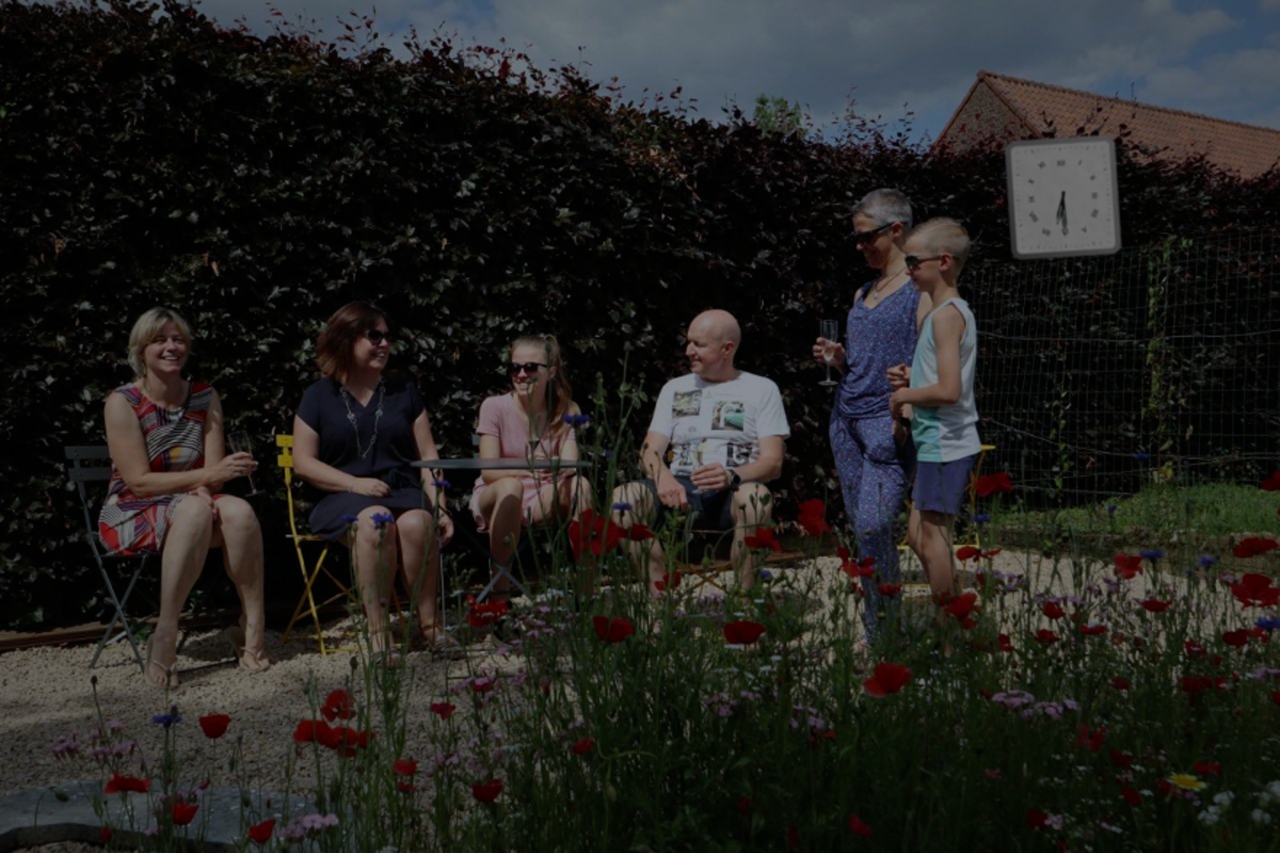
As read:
6:30
